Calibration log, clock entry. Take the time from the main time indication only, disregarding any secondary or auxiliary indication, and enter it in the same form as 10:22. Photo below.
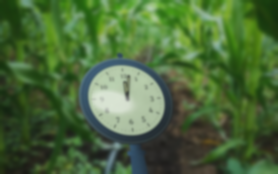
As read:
12:02
